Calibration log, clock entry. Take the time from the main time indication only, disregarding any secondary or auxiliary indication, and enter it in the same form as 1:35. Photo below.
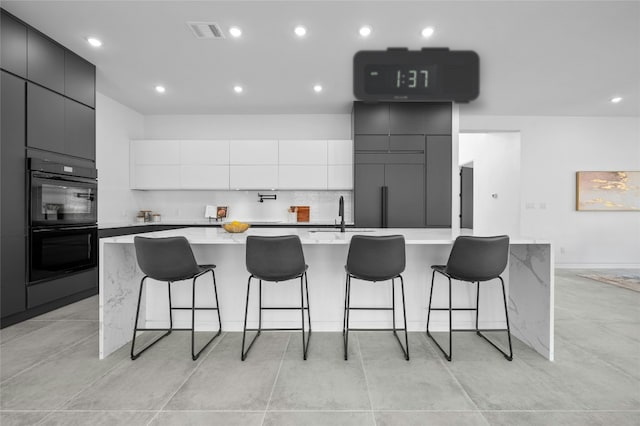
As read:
1:37
